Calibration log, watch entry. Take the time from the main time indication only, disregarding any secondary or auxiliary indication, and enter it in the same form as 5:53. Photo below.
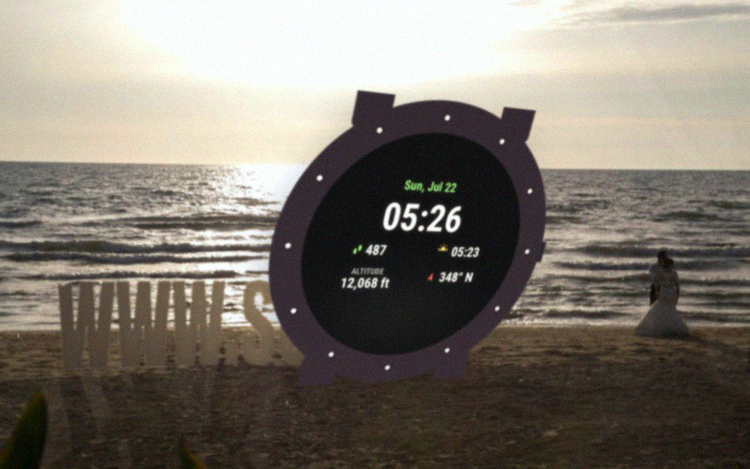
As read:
5:26
